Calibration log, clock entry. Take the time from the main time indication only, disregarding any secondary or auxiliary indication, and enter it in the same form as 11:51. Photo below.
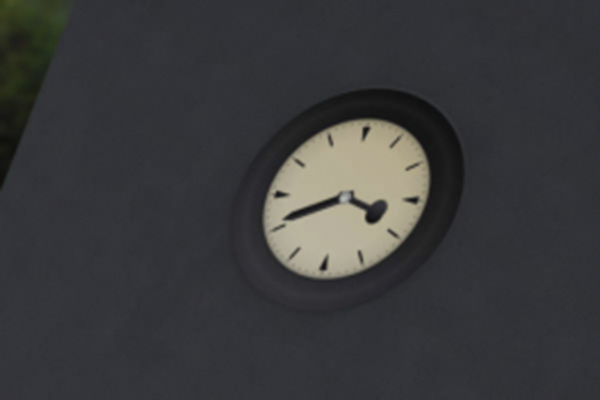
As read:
3:41
